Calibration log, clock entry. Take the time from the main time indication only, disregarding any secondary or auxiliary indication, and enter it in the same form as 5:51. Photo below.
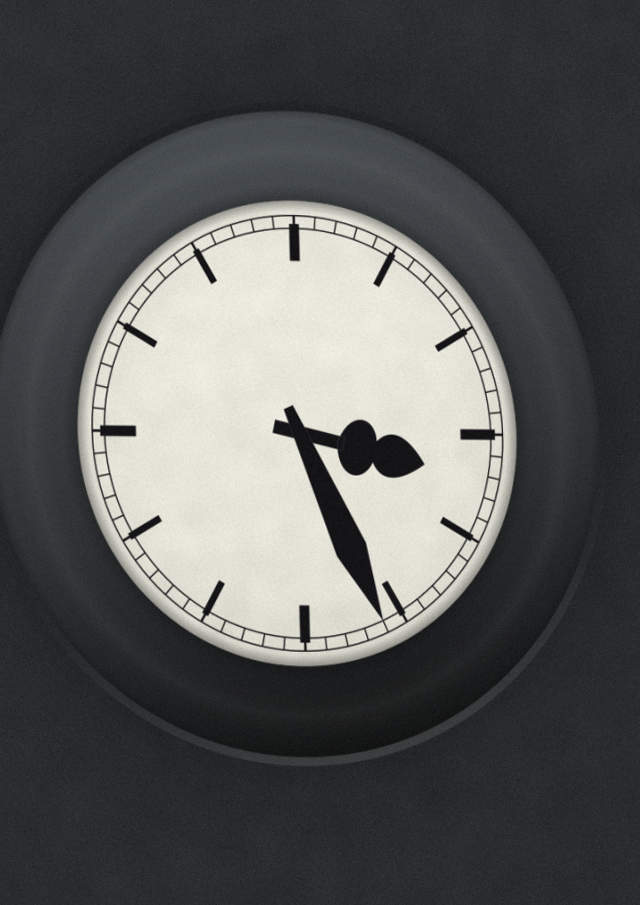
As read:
3:26
